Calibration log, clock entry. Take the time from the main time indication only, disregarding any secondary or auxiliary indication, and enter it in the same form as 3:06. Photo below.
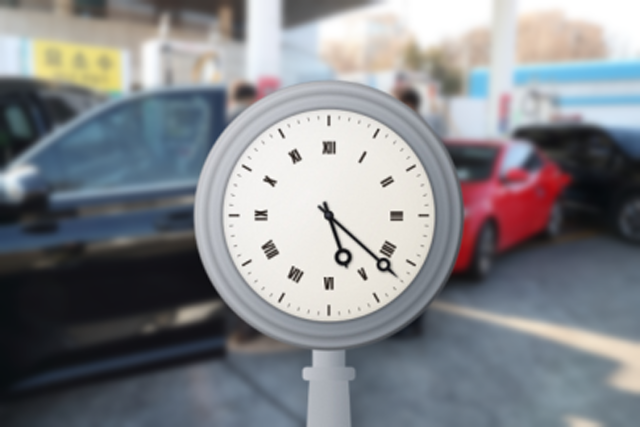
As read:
5:22
